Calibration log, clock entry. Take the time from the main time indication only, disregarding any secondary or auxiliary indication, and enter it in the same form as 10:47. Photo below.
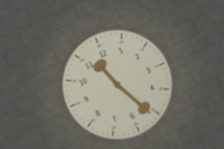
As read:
11:26
